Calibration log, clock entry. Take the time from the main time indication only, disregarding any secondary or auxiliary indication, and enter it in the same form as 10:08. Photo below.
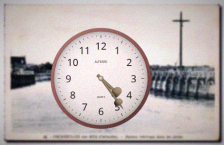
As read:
4:24
